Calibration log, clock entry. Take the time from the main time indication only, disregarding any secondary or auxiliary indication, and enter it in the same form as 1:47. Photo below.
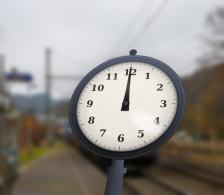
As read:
12:00
